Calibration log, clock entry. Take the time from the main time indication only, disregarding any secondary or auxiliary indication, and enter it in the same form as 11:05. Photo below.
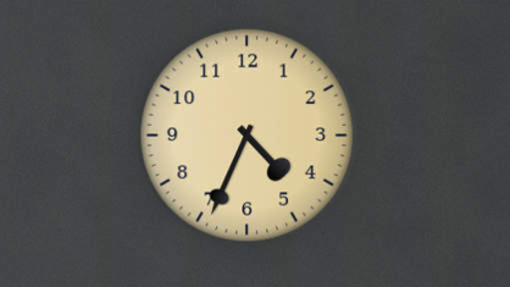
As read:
4:34
